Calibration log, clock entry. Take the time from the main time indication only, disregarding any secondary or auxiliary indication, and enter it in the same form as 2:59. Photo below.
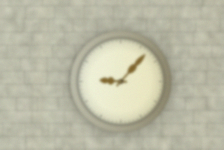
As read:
9:07
